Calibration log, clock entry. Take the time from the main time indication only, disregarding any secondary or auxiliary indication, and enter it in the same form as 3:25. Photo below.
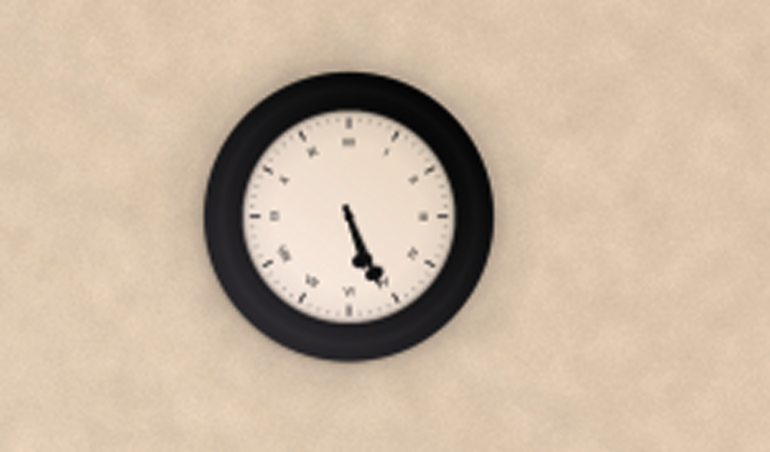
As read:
5:26
